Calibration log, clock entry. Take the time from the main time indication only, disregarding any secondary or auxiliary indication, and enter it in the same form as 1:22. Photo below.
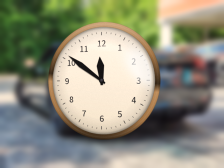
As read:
11:51
